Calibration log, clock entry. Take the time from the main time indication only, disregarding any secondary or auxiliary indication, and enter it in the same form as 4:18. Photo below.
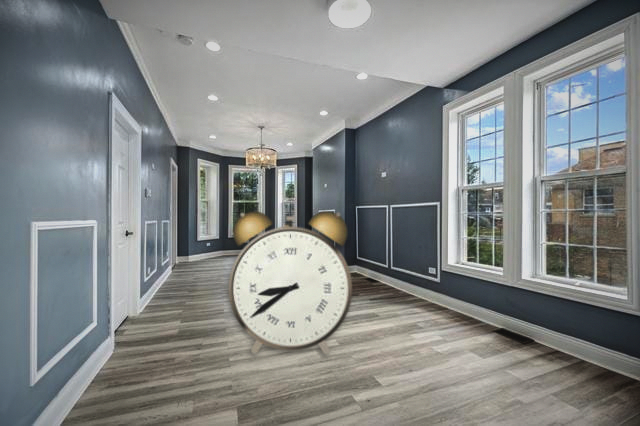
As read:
8:39
